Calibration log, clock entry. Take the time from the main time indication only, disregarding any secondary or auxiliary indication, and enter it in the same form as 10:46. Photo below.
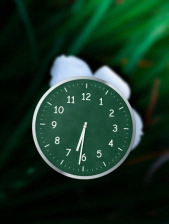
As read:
6:31
